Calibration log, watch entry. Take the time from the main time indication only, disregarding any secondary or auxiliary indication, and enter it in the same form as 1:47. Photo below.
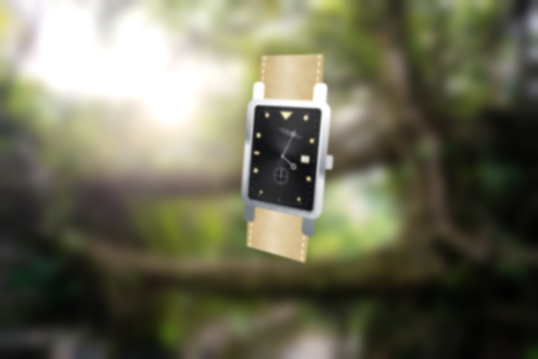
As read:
4:04
